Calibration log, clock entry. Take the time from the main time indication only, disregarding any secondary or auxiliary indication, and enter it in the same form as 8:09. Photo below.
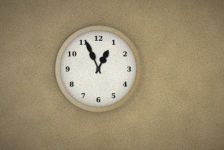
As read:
12:56
